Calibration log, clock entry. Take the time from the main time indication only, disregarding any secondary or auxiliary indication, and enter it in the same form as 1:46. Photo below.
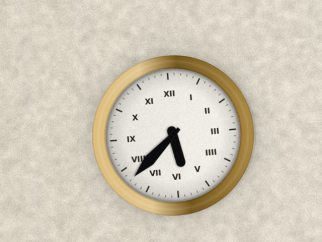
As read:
5:38
